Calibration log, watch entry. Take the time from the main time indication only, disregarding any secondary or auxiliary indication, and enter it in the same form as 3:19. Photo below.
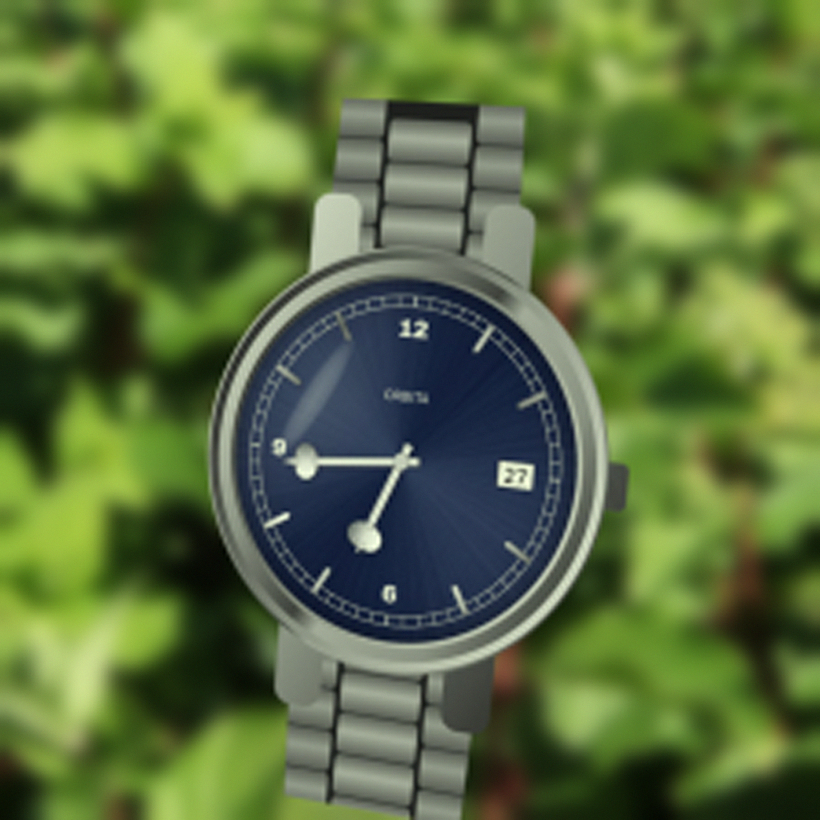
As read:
6:44
